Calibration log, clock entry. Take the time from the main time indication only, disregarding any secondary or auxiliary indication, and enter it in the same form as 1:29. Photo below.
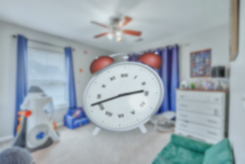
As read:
2:42
